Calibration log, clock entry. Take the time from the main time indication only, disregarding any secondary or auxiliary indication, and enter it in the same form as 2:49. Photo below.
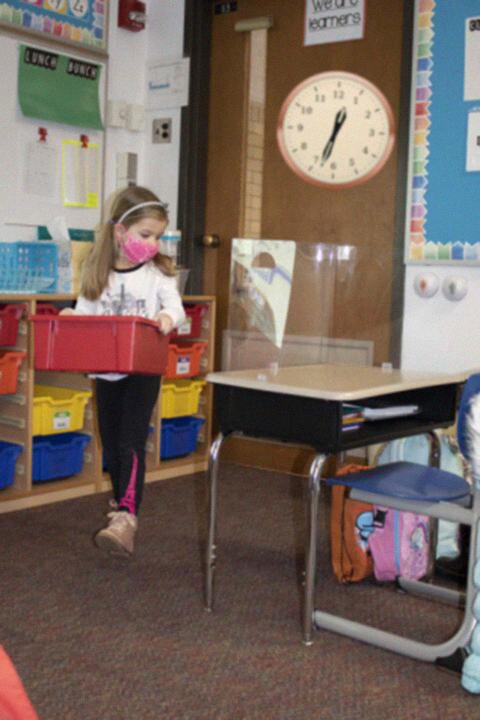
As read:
12:33
